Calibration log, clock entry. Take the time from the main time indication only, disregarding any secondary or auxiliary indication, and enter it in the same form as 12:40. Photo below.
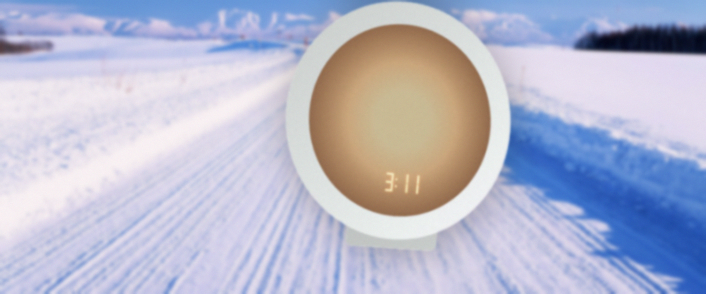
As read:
3:11
